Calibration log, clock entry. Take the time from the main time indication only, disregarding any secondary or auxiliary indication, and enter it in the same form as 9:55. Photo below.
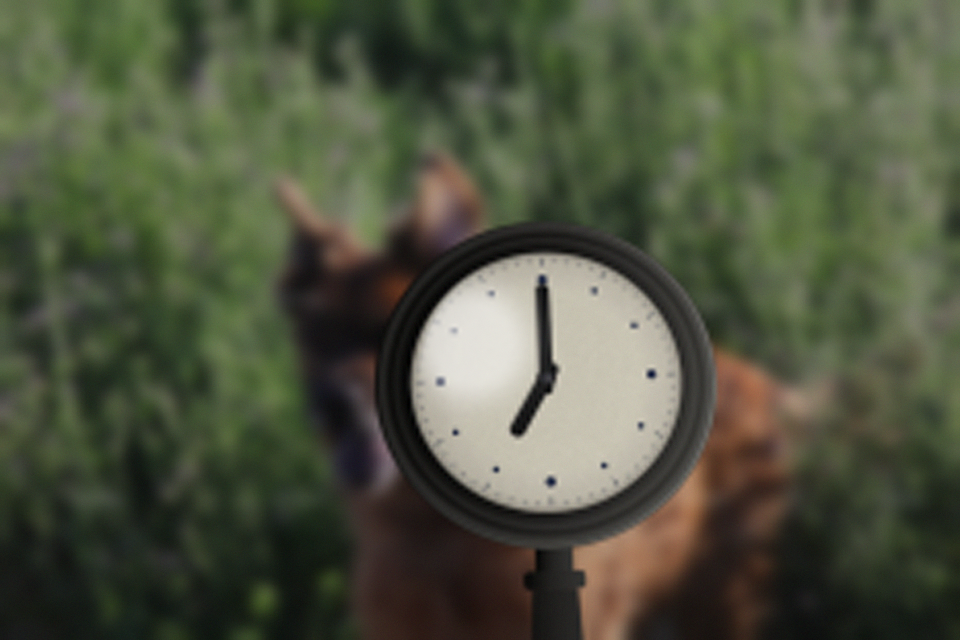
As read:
7:00
